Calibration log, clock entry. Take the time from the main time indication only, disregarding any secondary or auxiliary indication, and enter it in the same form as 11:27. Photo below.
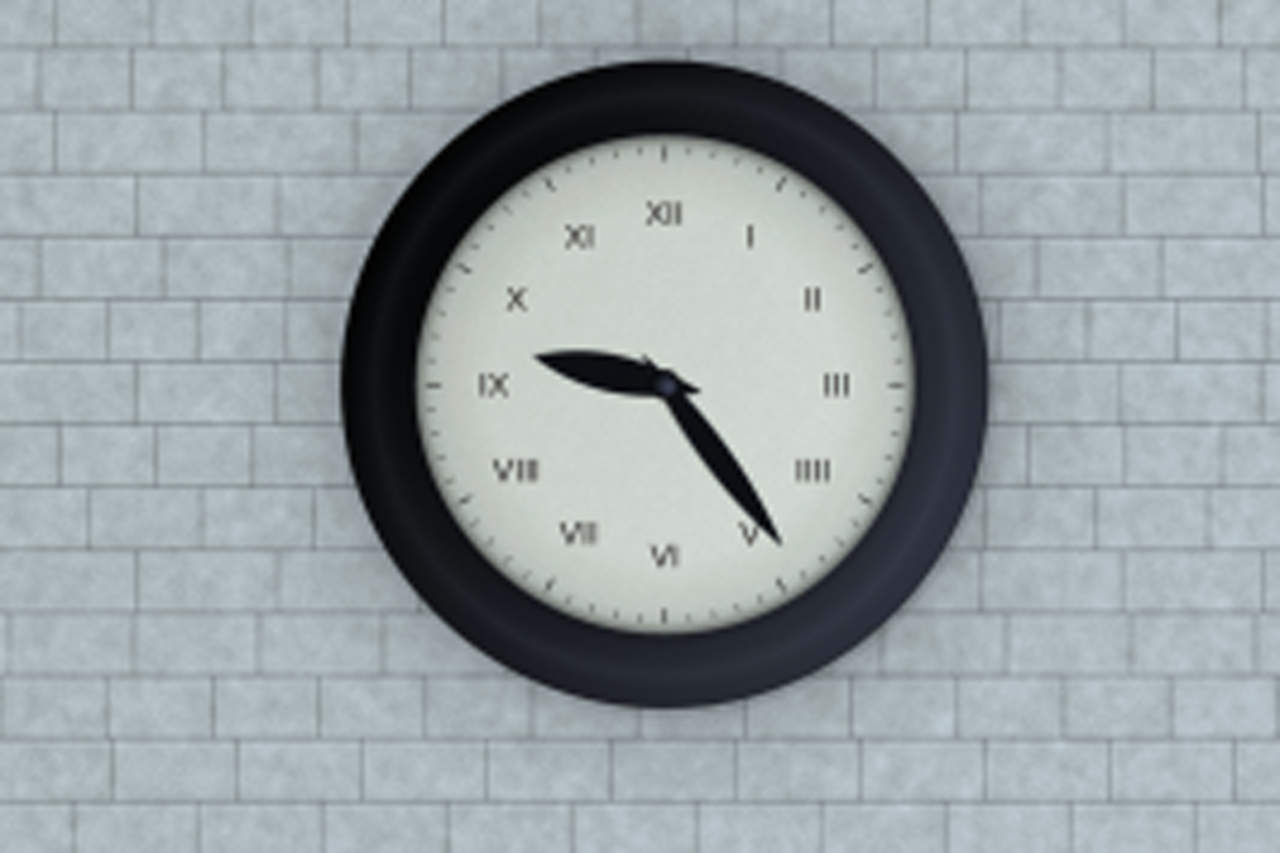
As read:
9:24
